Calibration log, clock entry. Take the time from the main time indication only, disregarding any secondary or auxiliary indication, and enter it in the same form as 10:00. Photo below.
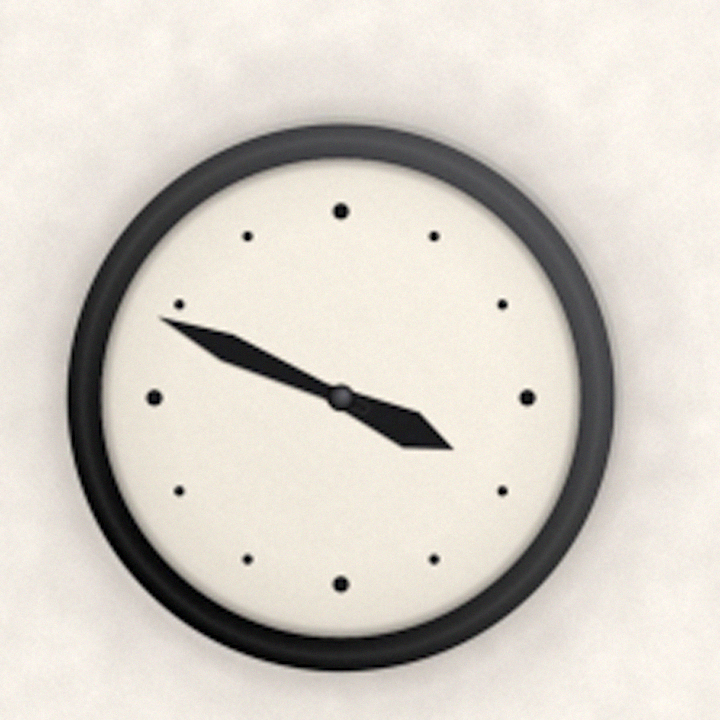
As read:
3:49
